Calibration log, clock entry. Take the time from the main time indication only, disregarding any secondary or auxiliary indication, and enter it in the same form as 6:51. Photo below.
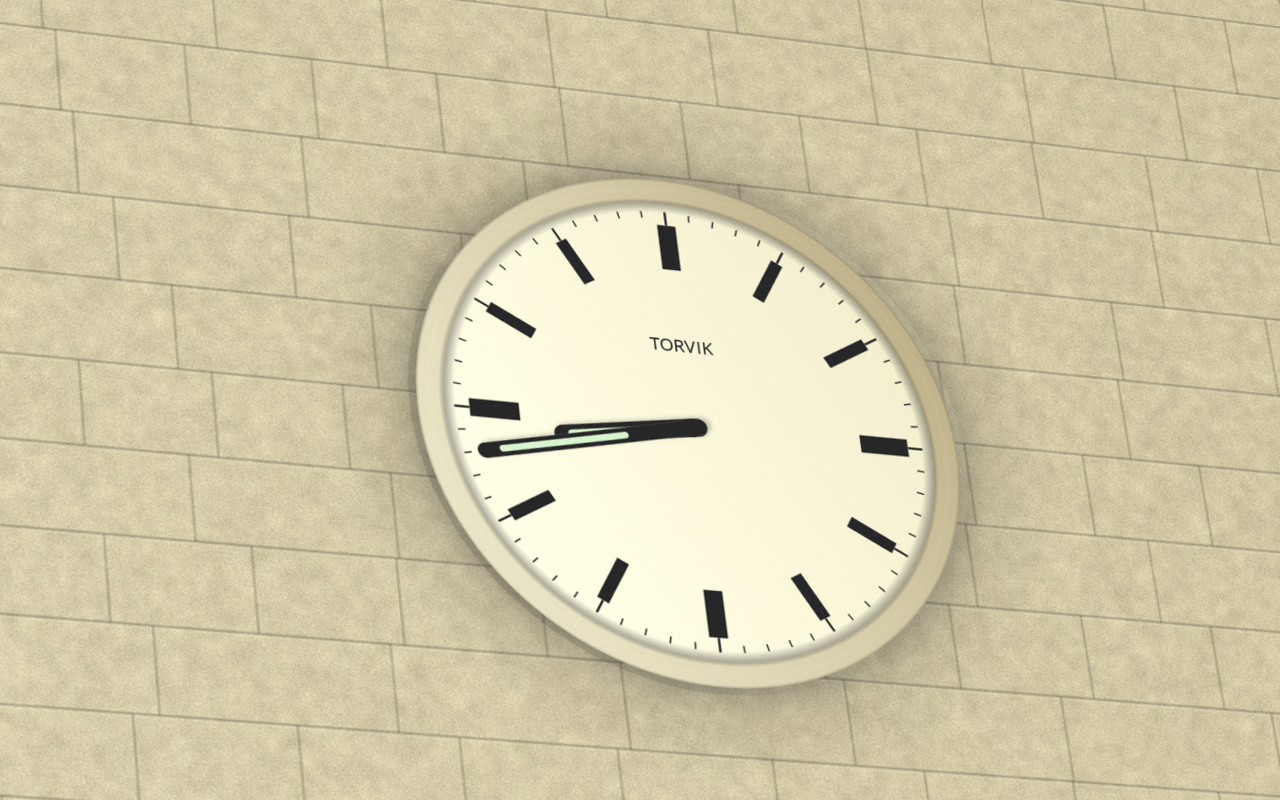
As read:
8:43
